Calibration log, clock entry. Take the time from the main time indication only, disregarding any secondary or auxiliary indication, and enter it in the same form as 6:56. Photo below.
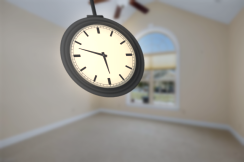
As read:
5:48
